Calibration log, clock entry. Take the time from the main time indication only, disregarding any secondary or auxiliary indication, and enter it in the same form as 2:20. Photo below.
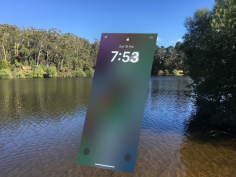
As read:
7:53
